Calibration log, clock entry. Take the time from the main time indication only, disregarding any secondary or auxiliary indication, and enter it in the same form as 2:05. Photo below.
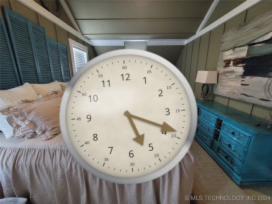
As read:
5:19
